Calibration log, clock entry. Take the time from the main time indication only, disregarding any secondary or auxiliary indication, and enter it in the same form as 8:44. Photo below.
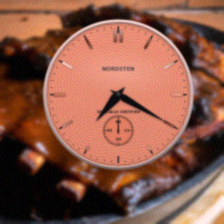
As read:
7:20
